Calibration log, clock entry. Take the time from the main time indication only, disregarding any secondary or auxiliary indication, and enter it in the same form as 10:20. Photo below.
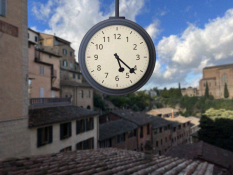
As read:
5:22
